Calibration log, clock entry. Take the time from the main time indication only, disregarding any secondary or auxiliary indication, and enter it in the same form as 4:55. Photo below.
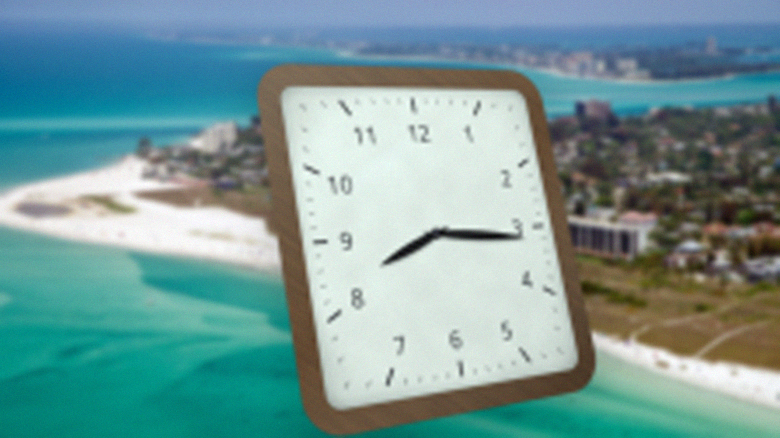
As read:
8:16
